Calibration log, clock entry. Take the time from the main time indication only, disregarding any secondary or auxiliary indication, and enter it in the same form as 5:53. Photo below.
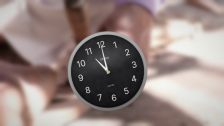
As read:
11:00
